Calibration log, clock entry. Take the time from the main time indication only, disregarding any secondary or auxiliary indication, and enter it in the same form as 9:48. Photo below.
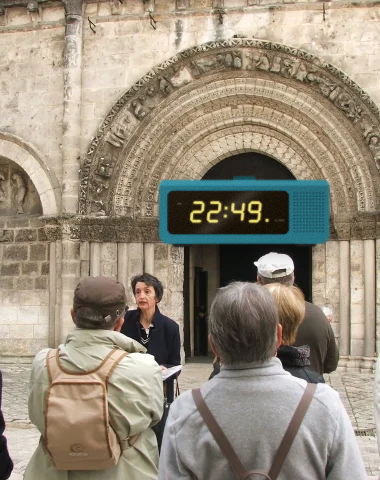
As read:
22:49
